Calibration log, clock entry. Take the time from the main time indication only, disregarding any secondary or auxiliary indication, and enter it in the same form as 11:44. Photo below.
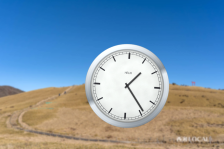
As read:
1:24
